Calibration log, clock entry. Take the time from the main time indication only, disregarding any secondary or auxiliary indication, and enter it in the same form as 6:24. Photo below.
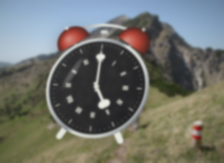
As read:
5:00
